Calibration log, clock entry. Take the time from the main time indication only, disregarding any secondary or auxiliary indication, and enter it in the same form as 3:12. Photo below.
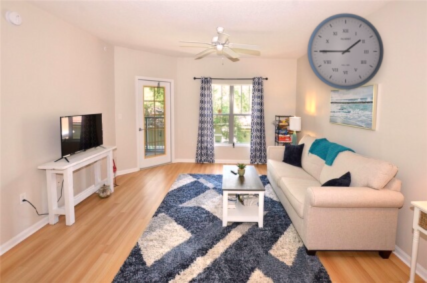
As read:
1:45
